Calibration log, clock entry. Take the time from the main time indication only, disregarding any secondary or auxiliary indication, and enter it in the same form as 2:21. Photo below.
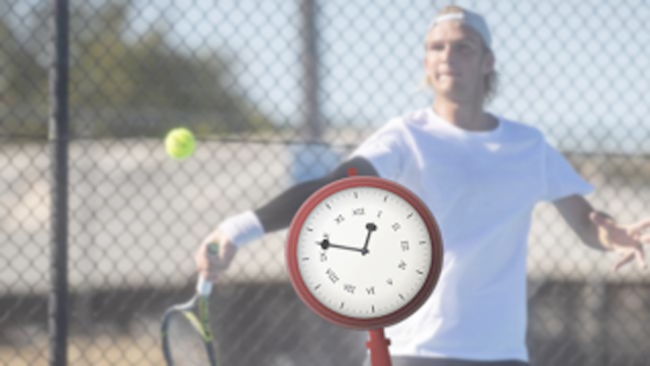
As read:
12:48
